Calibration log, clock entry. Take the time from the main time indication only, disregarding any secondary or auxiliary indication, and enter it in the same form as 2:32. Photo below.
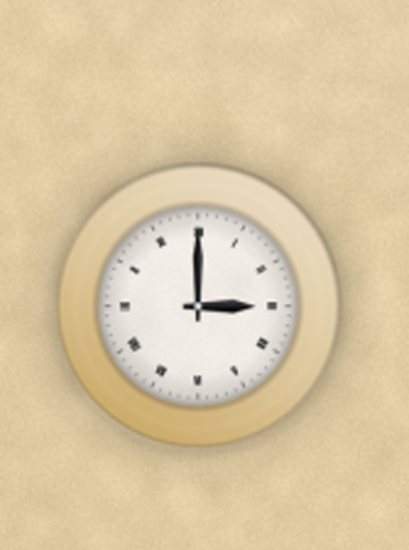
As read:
3:00
